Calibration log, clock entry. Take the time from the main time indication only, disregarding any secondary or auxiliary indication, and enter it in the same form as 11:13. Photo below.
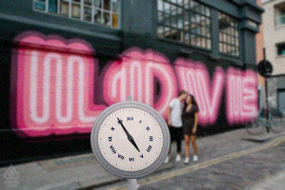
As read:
4:55
